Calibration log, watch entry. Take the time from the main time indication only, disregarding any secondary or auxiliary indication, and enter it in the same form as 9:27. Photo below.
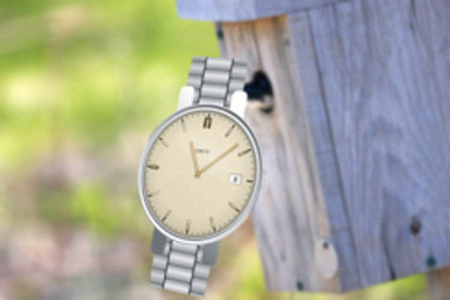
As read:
11:08
